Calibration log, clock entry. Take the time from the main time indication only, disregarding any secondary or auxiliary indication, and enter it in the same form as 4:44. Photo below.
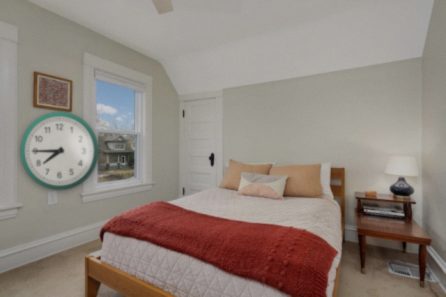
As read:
7:45
